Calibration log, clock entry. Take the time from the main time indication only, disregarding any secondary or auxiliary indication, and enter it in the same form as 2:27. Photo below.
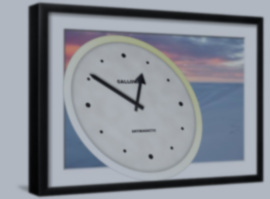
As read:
12:51
